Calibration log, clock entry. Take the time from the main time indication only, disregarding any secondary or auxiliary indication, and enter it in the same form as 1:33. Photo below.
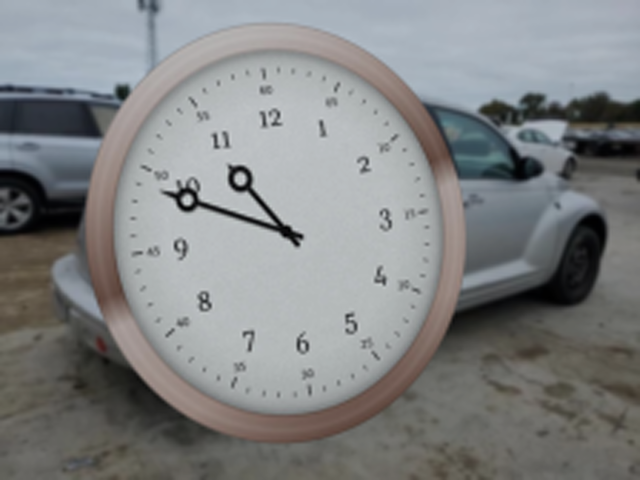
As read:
10:49
